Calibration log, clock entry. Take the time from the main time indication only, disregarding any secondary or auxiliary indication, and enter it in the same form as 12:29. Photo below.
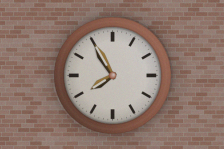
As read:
7:55
